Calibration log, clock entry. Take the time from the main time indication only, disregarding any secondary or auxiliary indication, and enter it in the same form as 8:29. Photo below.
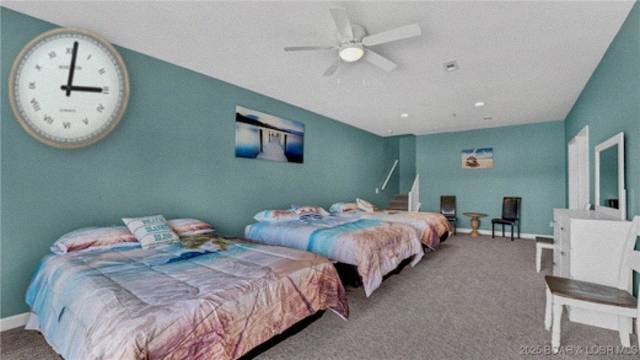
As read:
3:01
